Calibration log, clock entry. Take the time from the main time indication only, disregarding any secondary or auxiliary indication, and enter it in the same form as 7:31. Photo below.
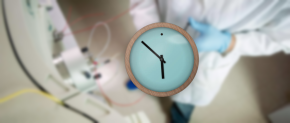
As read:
5:52
